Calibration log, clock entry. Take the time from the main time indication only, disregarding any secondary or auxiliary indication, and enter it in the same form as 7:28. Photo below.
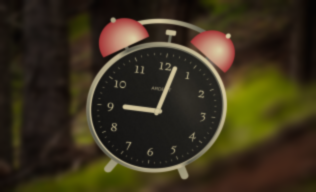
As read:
9:02
